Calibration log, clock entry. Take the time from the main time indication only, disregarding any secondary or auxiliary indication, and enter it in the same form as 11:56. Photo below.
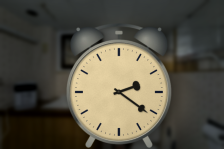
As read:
2:21
